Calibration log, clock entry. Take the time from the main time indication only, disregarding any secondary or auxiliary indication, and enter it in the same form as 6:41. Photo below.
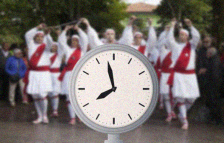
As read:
7:58
